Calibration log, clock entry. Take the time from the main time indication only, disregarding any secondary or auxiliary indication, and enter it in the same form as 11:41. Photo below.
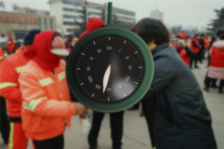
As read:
6:32
